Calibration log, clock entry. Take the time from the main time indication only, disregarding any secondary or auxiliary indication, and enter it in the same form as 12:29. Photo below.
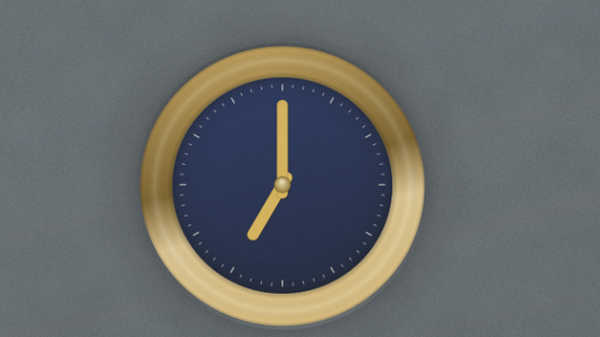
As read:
7:00
